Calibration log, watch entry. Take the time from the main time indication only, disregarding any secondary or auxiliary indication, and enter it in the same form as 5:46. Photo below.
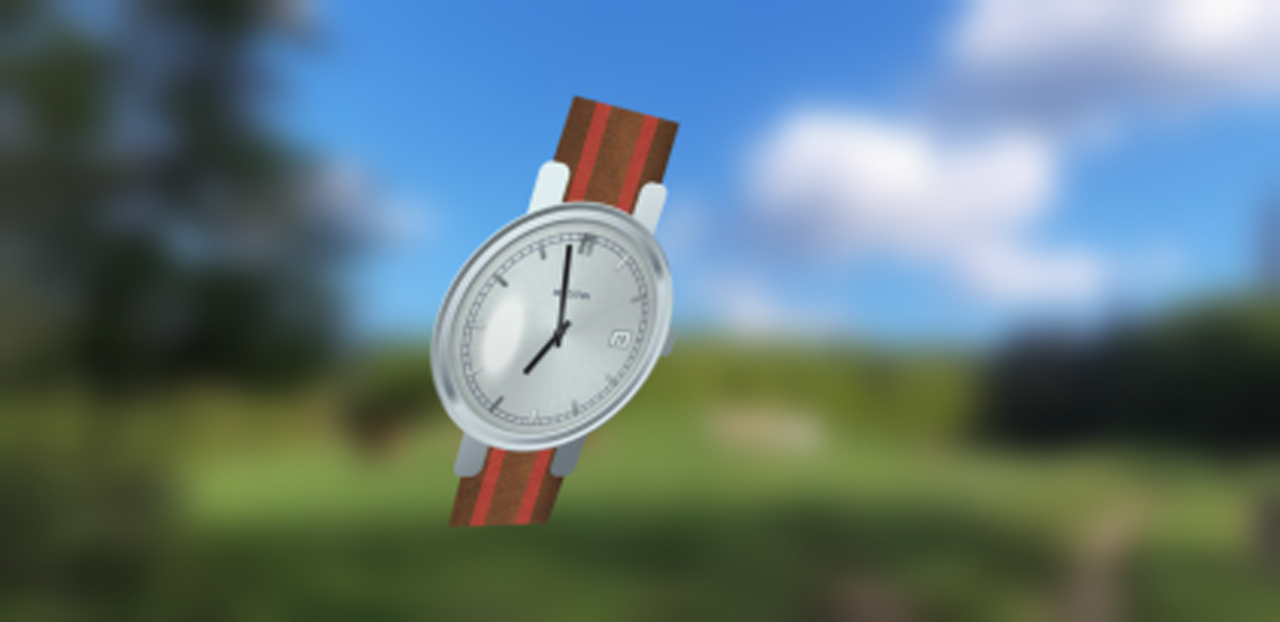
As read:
6:58
